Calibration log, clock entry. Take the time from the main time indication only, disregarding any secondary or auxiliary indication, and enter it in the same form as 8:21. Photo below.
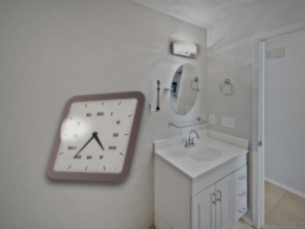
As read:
4:36
